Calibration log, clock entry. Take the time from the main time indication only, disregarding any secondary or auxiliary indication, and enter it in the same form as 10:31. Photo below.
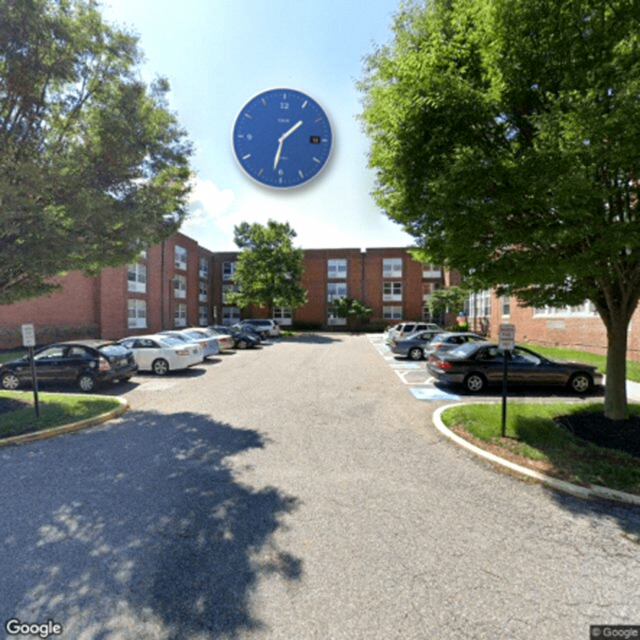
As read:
1:32
